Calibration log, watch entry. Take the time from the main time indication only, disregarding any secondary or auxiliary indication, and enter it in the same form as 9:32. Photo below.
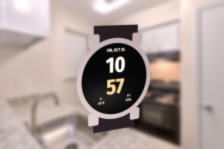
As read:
10:57
